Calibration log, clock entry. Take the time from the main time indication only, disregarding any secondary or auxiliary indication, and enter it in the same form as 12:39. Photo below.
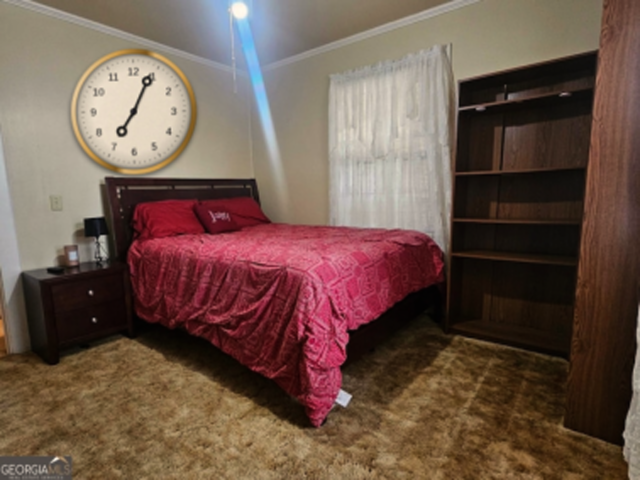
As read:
7:04
